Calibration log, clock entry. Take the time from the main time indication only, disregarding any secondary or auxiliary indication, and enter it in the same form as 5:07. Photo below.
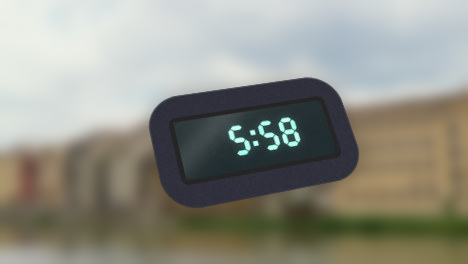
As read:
5:58
